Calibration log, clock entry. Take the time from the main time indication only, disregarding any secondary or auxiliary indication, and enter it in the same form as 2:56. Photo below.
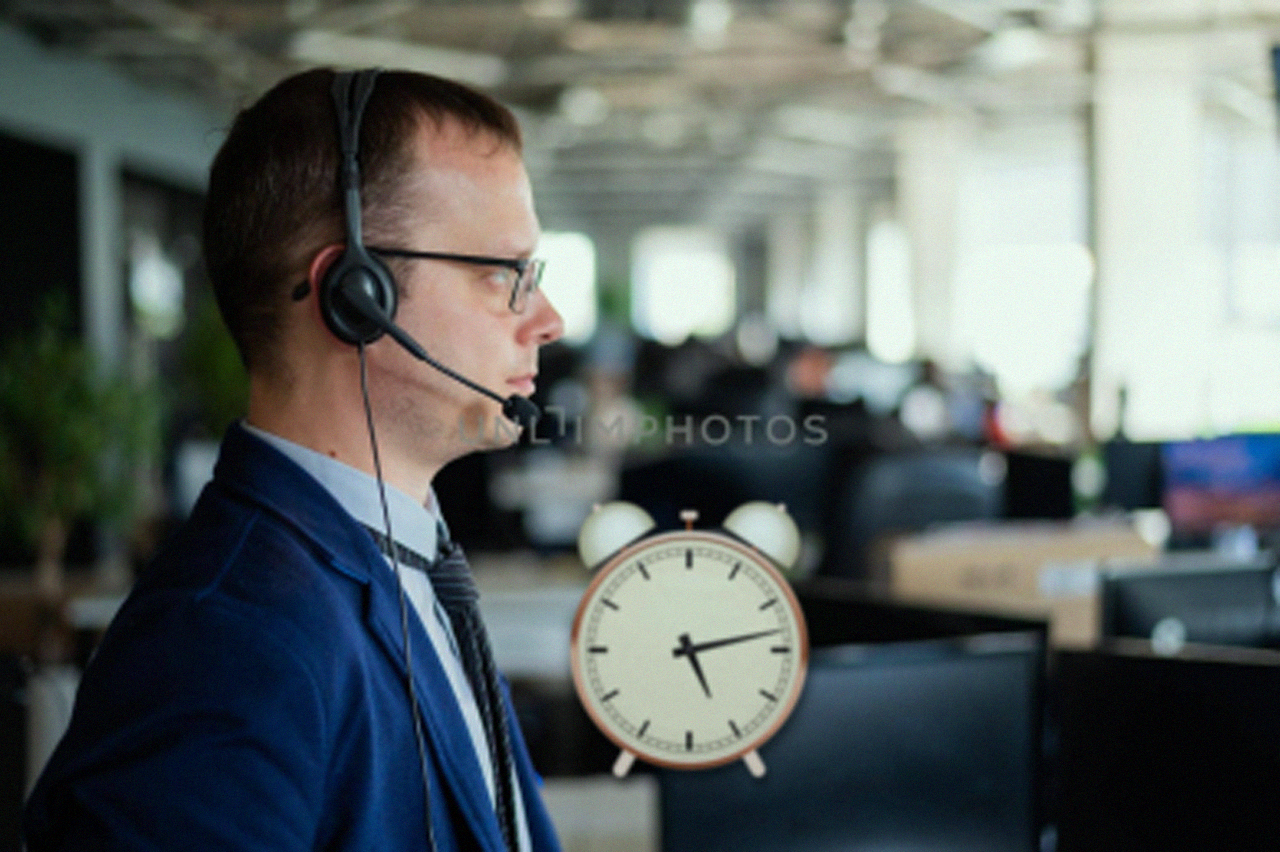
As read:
5:13
